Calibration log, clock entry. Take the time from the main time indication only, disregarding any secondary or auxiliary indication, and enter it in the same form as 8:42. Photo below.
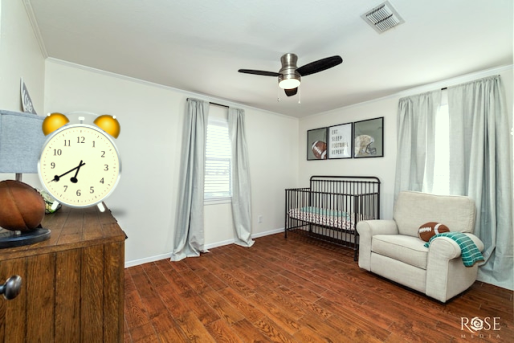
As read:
6:40
